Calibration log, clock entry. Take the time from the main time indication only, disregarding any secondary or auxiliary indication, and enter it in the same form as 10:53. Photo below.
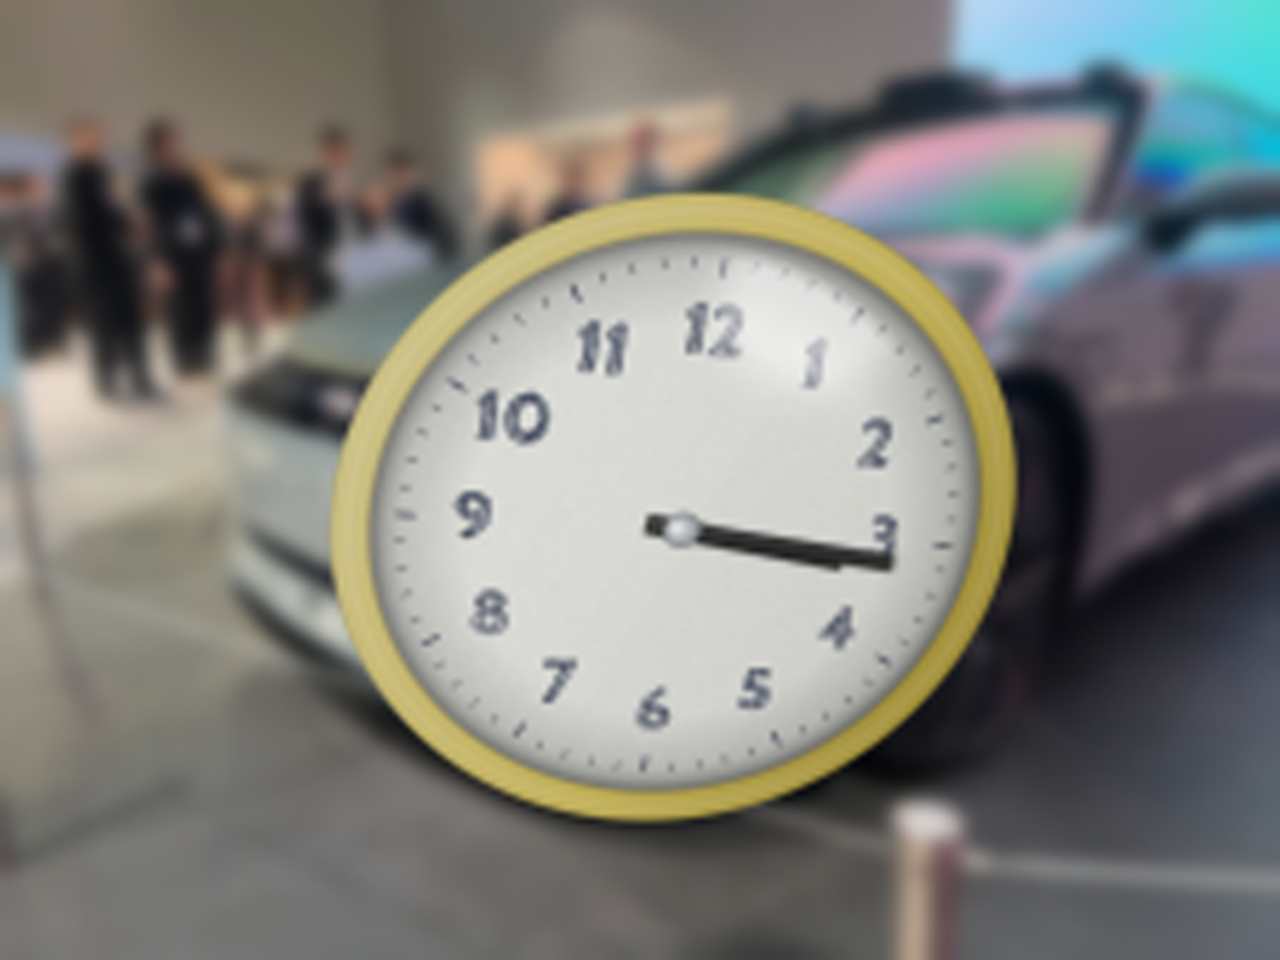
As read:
3:16
